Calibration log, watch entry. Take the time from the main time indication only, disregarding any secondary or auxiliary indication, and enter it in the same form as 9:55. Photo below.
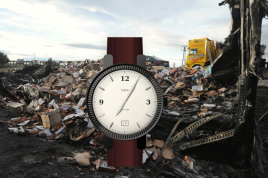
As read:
7:05
